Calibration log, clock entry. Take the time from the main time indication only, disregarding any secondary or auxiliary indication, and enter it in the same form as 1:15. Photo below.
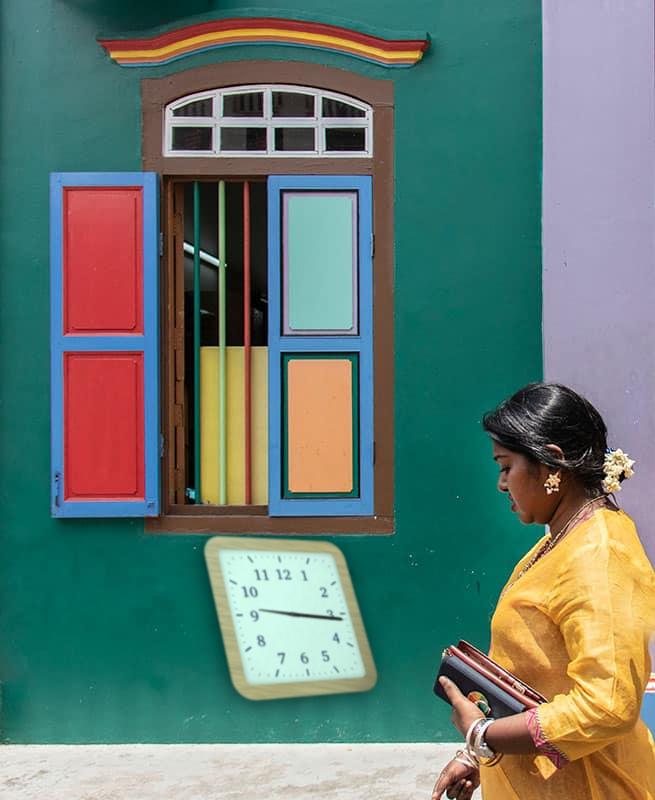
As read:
9:16
